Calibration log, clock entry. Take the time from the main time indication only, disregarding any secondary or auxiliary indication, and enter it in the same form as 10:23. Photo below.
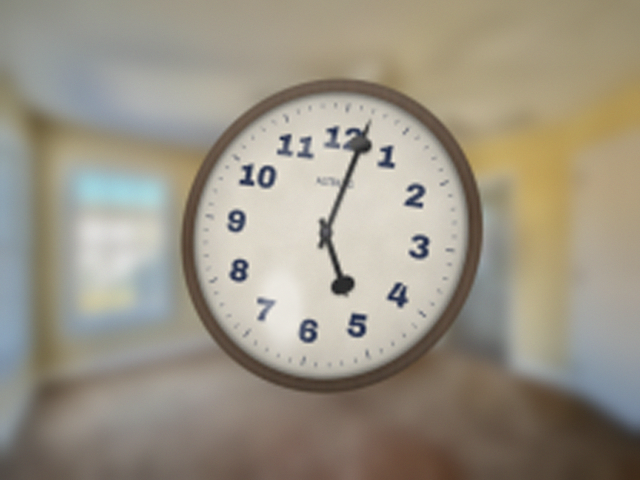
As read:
5:02
